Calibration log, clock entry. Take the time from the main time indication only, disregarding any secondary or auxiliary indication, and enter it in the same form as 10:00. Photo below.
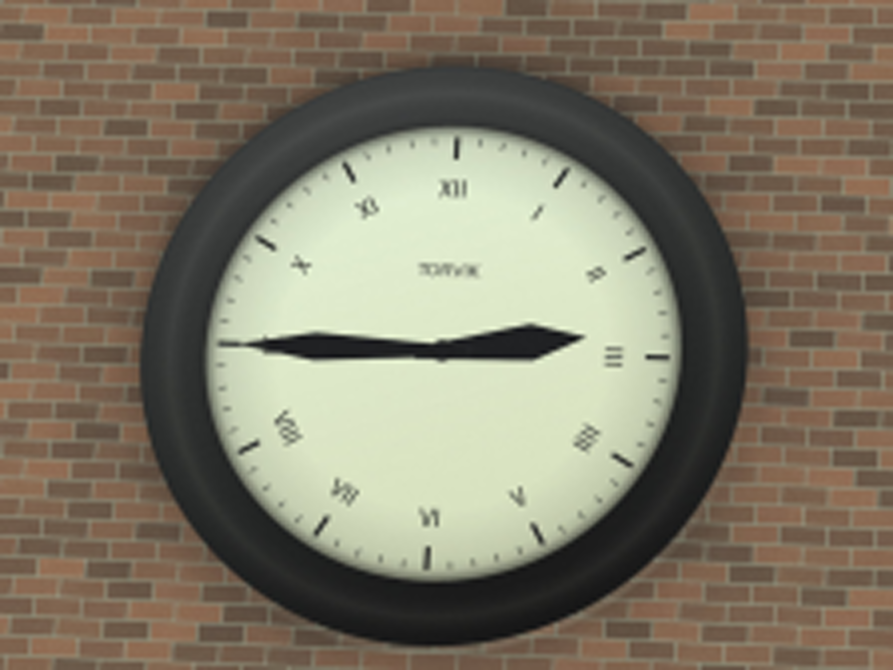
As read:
2:45
